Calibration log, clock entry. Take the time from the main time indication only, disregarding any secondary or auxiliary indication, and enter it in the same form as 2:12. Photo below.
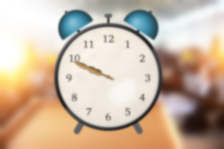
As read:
9:49
